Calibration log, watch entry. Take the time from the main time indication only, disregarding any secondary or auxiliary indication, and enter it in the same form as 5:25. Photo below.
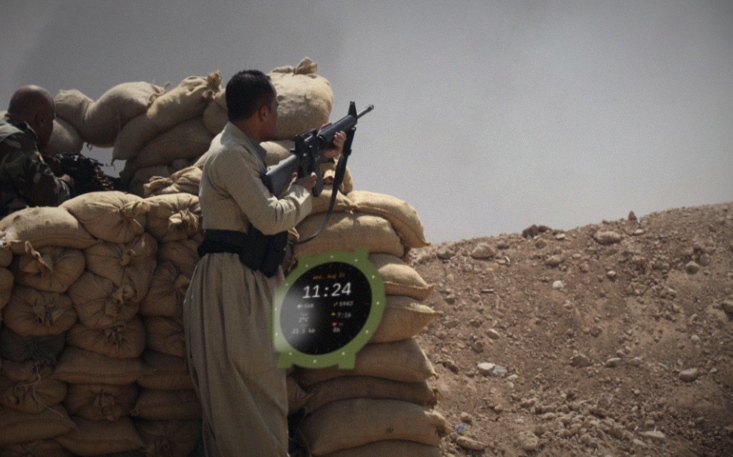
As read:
11:24
